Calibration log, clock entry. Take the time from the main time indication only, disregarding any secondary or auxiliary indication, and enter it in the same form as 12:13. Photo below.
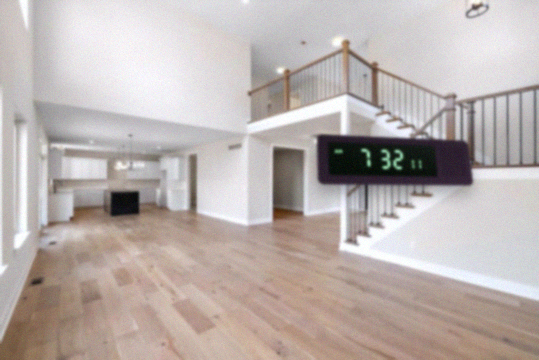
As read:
7:32
